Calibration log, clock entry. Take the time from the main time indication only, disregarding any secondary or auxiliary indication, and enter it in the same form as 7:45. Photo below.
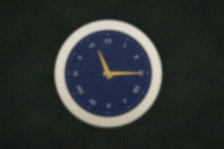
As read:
11:15
